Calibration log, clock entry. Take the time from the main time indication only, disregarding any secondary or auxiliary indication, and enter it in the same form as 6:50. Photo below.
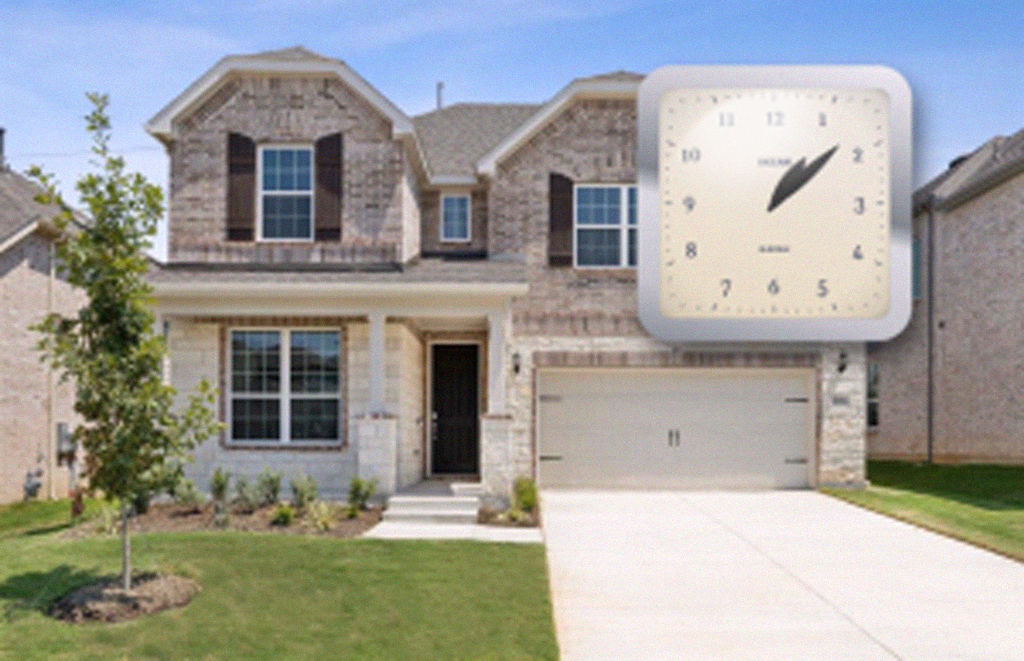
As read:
1:08
